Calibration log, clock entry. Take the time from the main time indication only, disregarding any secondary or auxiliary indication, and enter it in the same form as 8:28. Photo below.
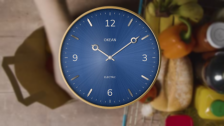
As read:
10:09
